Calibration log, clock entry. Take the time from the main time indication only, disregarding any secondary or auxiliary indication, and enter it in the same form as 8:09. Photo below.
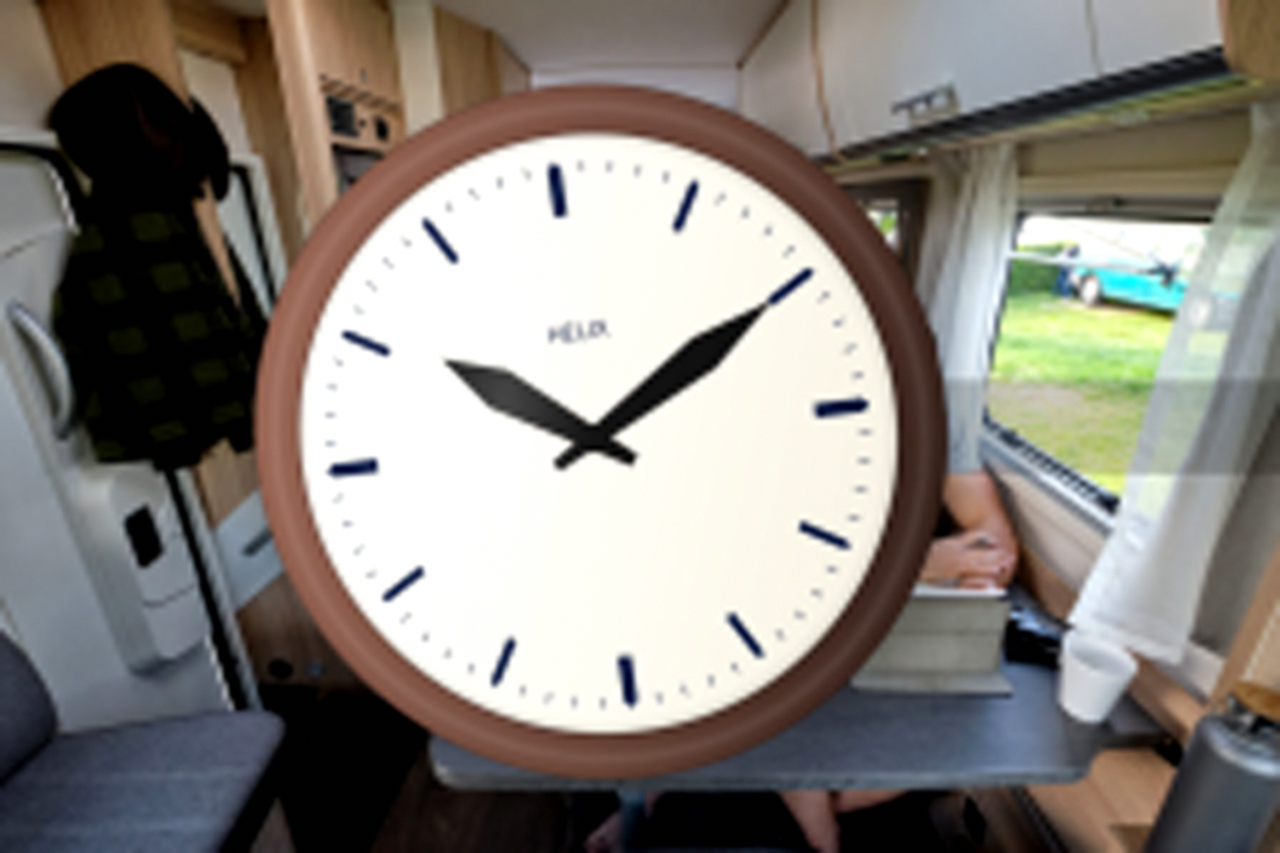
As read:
10:10
